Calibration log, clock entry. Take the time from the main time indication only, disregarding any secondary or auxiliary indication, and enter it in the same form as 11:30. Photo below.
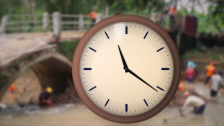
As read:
11:21
